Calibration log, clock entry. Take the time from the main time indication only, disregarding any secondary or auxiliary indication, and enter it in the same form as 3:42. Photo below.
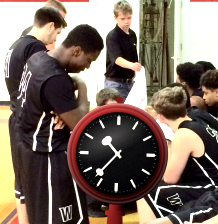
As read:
10:37
